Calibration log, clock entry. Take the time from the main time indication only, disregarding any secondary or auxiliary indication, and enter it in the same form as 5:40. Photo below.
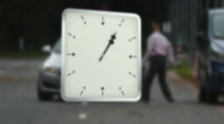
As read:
1:05
